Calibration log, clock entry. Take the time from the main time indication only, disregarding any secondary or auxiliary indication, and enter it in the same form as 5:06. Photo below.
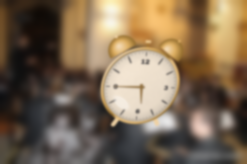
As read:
5:45
